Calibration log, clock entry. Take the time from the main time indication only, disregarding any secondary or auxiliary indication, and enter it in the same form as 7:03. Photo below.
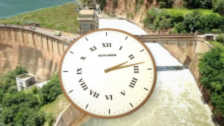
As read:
2:13
